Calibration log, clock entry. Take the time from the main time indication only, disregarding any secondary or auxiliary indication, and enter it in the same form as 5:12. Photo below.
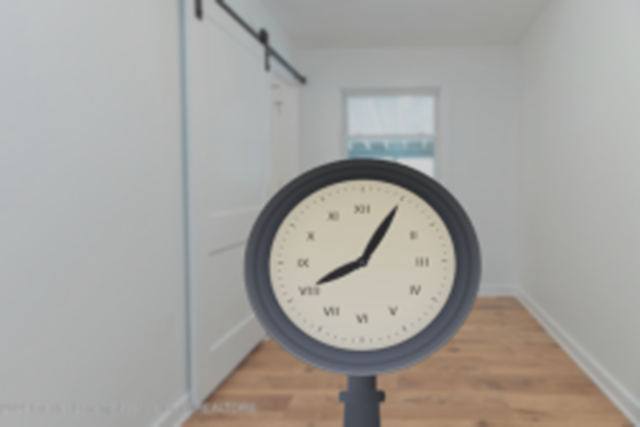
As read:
8:05
